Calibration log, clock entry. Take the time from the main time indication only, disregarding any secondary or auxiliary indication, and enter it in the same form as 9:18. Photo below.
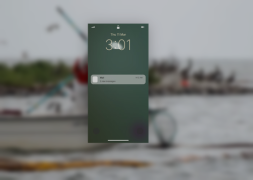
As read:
3:01
